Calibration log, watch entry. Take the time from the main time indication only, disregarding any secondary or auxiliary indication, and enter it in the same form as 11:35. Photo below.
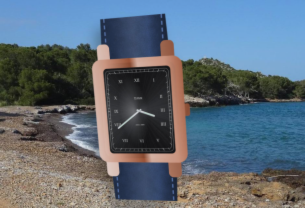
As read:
3:39
